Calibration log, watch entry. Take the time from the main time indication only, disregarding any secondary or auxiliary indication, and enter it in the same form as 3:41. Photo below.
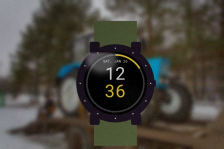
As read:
12:36
